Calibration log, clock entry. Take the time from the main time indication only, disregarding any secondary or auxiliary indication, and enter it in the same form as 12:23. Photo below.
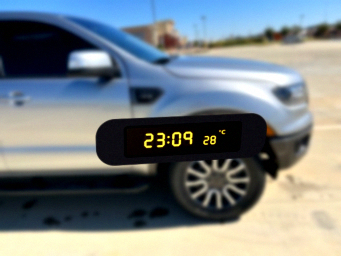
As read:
23:09
